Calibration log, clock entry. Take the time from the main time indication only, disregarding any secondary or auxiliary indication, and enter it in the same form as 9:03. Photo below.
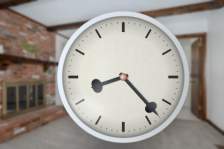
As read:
8:23
